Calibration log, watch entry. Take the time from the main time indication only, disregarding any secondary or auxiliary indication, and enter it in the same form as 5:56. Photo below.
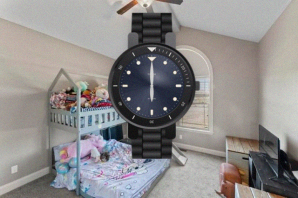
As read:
6:00
